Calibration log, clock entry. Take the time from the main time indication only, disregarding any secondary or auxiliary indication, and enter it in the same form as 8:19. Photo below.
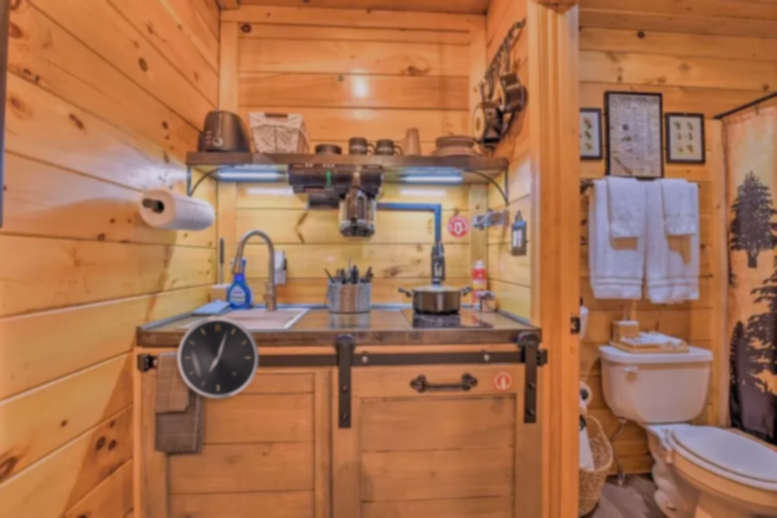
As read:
7:03
